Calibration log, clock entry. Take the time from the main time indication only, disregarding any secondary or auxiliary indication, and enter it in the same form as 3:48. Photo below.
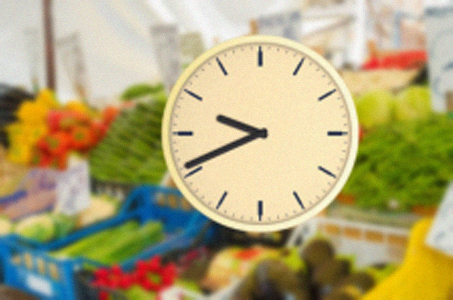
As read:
9:41
